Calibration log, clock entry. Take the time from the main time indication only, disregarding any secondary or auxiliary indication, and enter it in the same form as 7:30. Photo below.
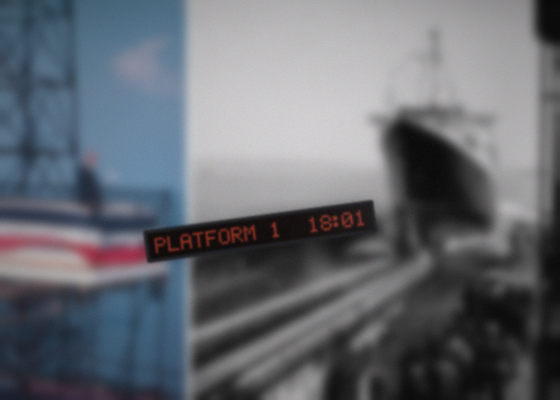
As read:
18:01
